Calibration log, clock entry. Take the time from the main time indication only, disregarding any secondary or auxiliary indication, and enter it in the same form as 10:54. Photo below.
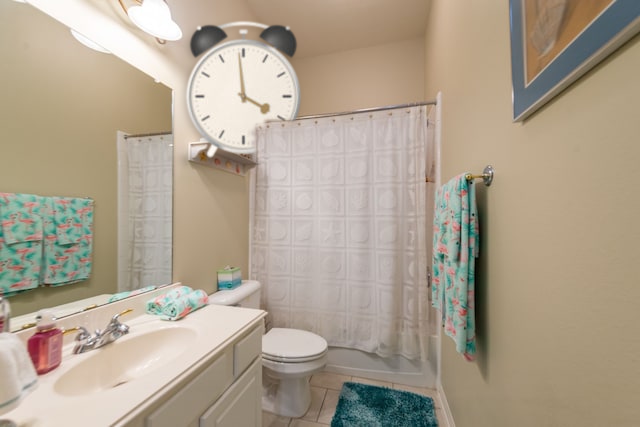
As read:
3:59
